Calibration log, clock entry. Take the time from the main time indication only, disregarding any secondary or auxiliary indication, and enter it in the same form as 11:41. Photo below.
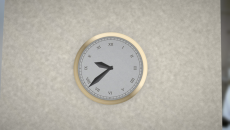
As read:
9:38
